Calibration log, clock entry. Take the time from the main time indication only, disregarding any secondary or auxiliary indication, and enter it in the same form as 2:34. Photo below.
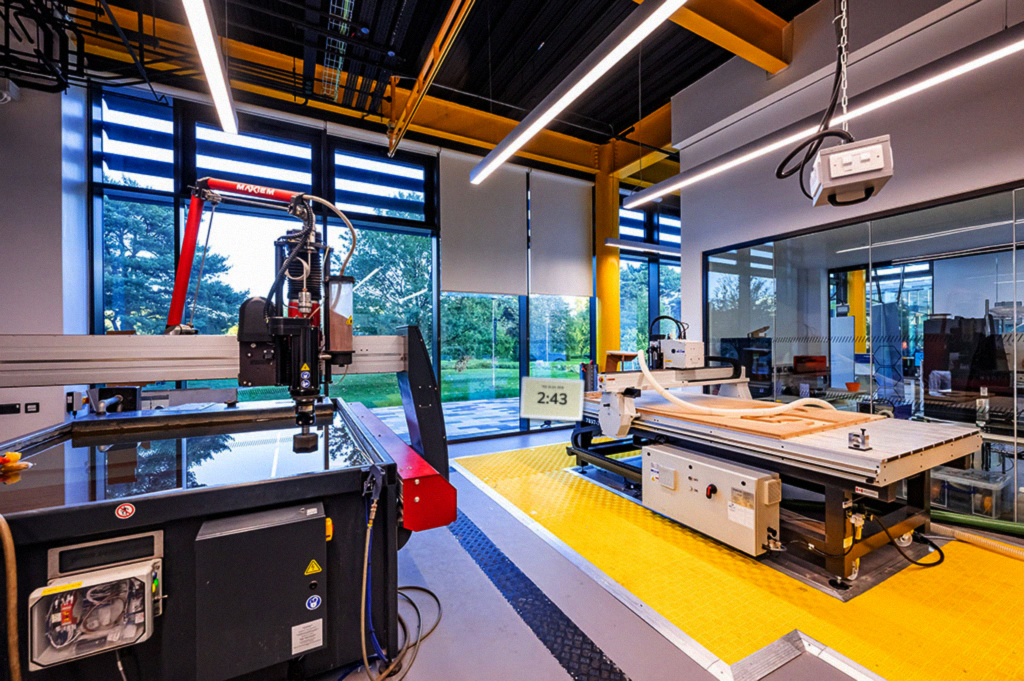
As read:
2:43
